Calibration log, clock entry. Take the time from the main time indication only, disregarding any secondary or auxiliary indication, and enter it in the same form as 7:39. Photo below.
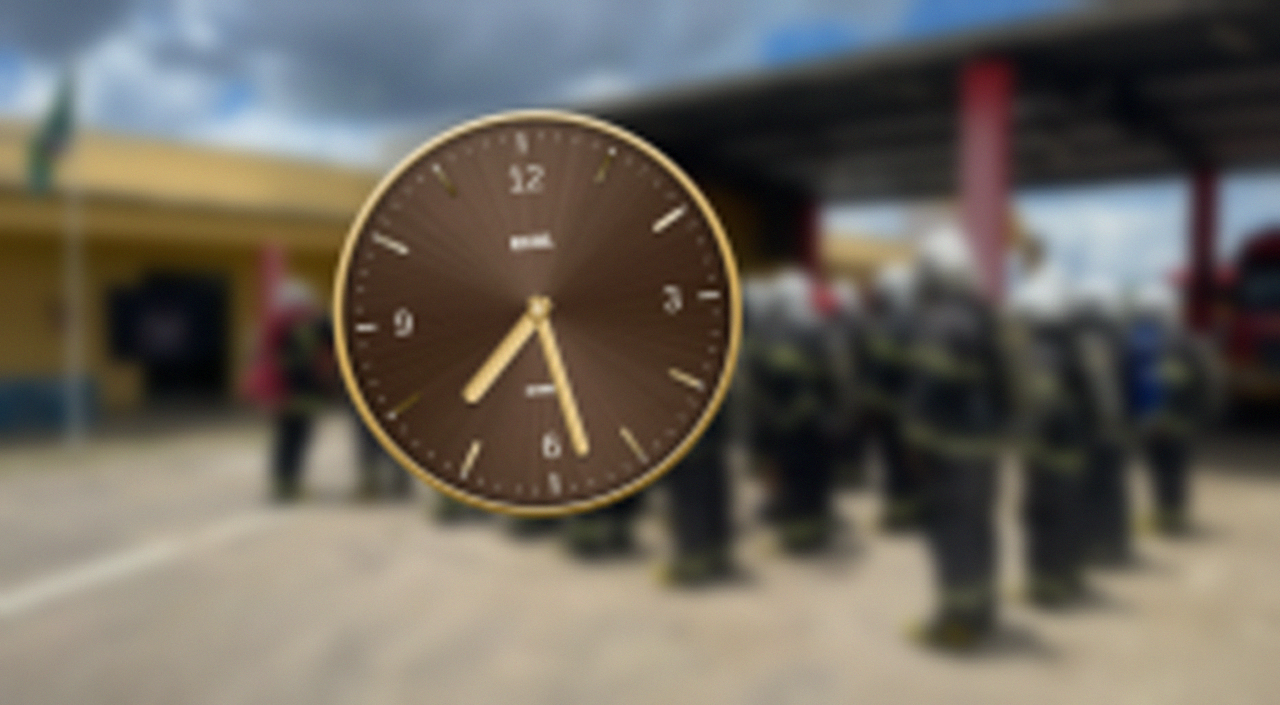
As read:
7:28
